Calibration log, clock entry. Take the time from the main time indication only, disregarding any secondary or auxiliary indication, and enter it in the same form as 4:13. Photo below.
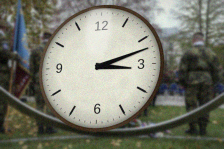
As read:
3:12
